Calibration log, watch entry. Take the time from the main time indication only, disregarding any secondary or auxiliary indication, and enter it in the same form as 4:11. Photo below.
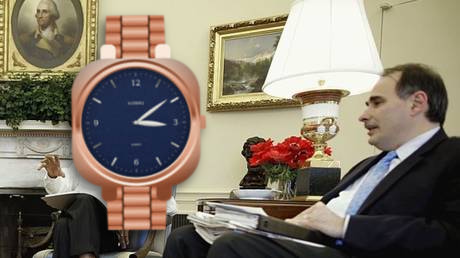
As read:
3:09
